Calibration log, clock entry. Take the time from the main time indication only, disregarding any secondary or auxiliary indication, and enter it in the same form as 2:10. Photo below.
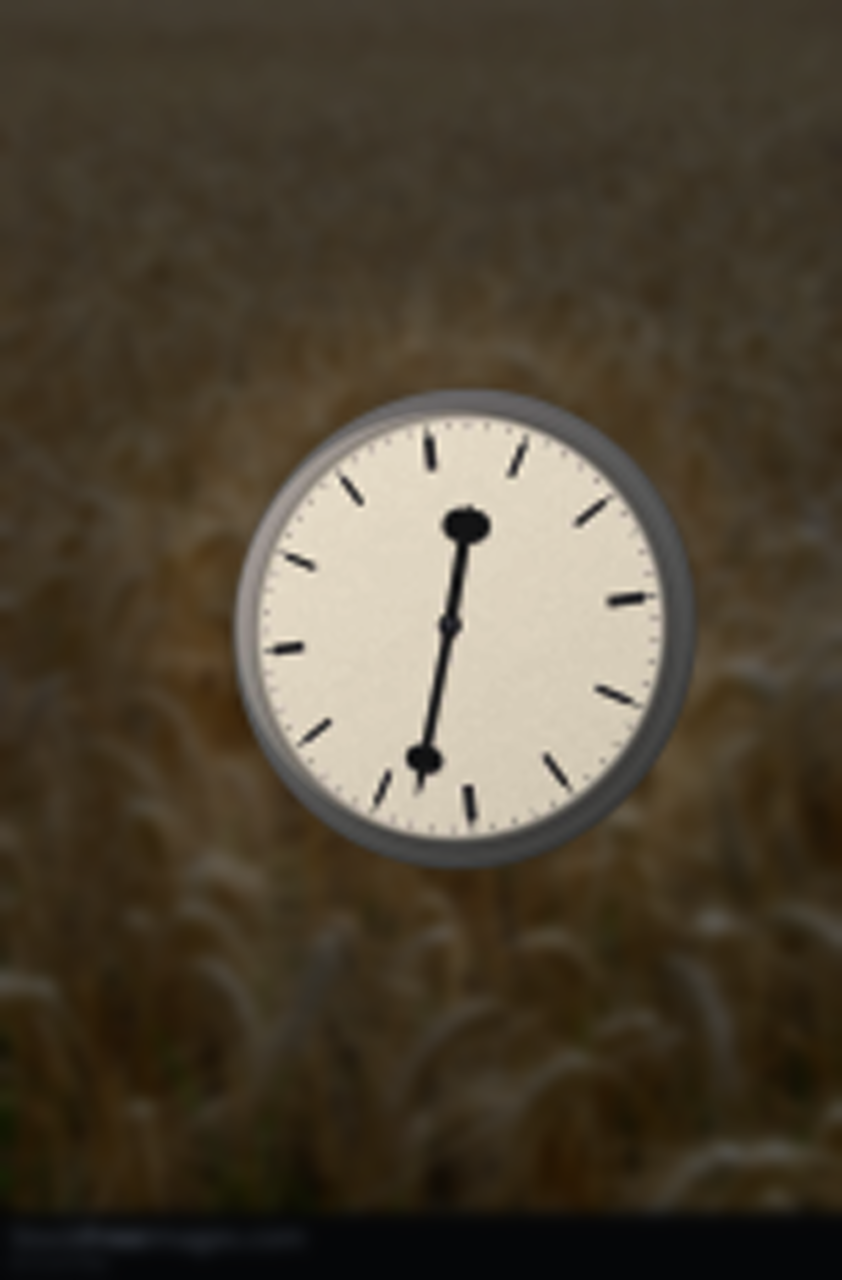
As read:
12:33
